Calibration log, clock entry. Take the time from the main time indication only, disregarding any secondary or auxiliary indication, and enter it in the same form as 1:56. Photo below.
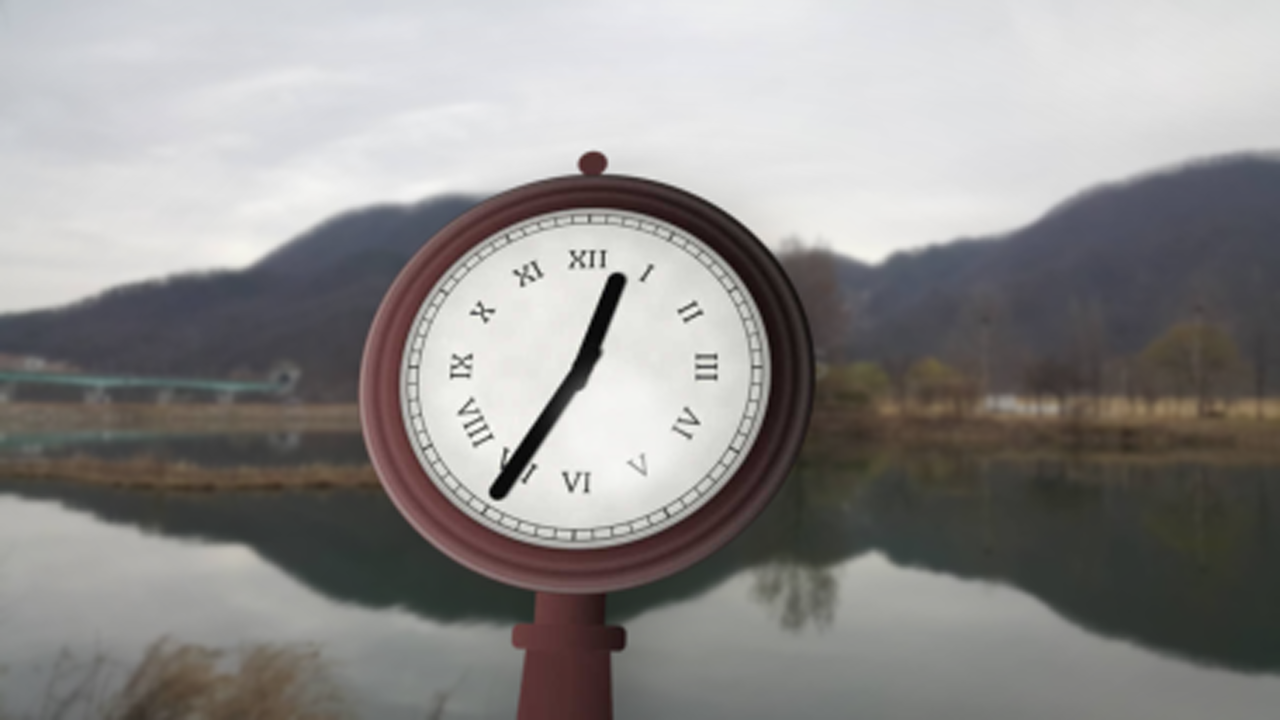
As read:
12:35
